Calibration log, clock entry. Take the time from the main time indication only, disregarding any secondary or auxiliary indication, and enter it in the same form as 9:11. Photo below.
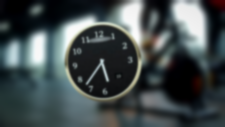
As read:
5:37
